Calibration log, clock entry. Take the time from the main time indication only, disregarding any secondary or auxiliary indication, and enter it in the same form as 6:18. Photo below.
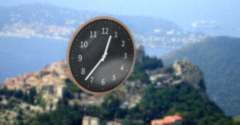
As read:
12:37
